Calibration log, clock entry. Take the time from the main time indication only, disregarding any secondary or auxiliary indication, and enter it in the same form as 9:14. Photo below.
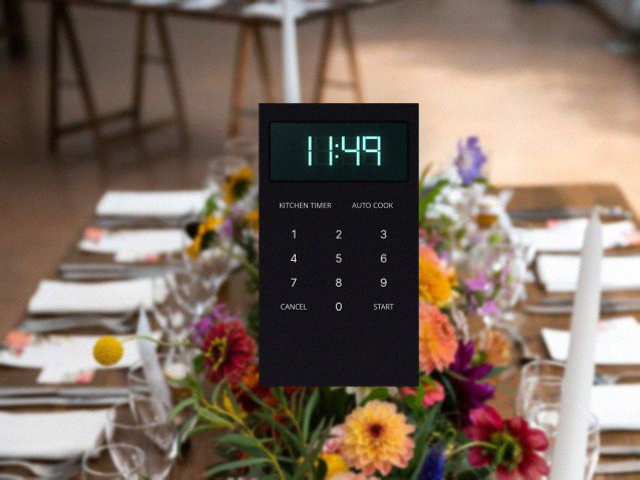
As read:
11:49
